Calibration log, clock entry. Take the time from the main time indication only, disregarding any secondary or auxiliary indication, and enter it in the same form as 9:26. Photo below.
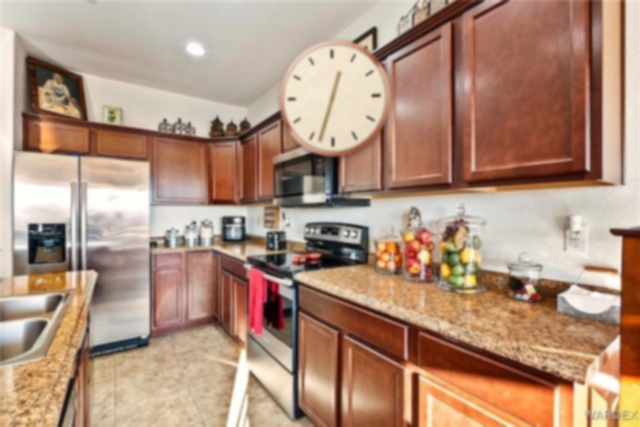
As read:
12:33
